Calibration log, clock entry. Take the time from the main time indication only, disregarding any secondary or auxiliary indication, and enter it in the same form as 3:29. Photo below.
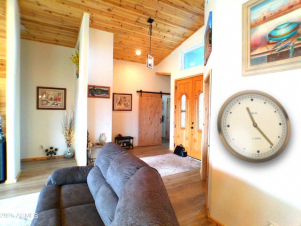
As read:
11:24
